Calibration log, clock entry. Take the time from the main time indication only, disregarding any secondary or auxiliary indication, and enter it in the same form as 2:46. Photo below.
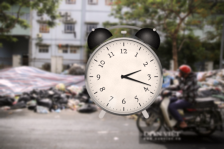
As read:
2:18
